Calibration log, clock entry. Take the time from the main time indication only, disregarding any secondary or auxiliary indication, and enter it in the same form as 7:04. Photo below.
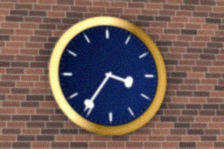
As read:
3:36
